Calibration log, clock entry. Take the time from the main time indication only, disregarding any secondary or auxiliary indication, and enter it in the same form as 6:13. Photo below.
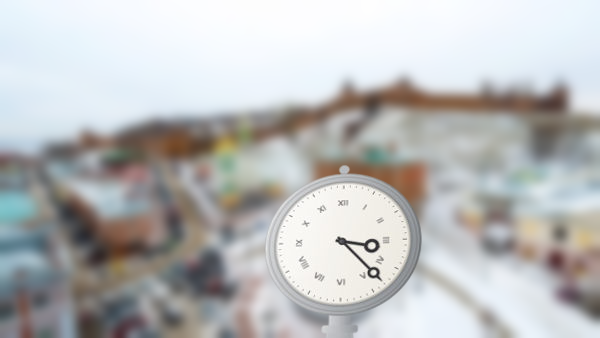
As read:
3:23
